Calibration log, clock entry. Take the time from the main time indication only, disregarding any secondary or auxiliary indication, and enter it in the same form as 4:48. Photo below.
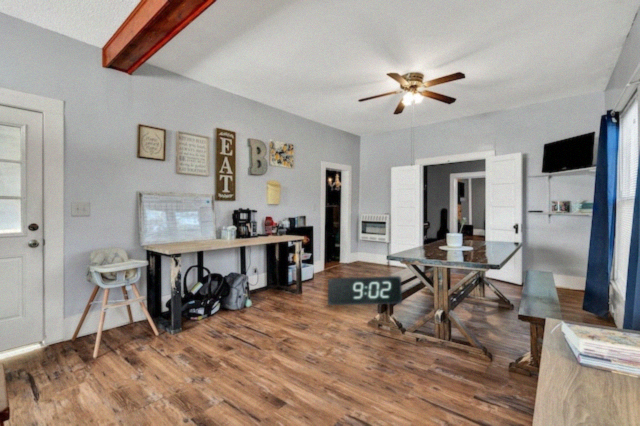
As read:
9:02
